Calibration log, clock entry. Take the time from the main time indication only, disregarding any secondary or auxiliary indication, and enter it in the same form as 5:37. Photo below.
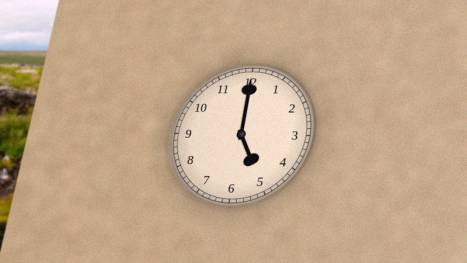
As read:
5:00
